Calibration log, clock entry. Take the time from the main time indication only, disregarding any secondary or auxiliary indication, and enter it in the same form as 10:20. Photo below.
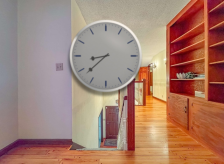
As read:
8:38
